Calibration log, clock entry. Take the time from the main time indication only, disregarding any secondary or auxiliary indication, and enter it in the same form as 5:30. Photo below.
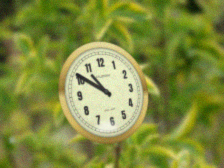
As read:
10:51
